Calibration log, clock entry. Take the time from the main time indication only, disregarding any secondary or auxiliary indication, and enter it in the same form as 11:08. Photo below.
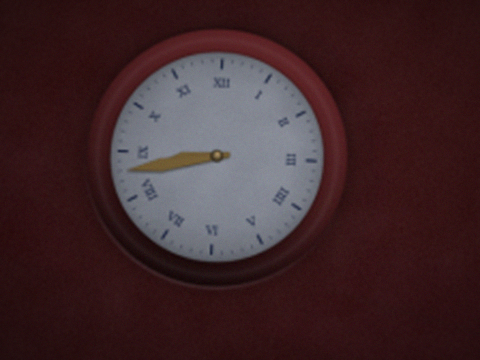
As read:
8:43
